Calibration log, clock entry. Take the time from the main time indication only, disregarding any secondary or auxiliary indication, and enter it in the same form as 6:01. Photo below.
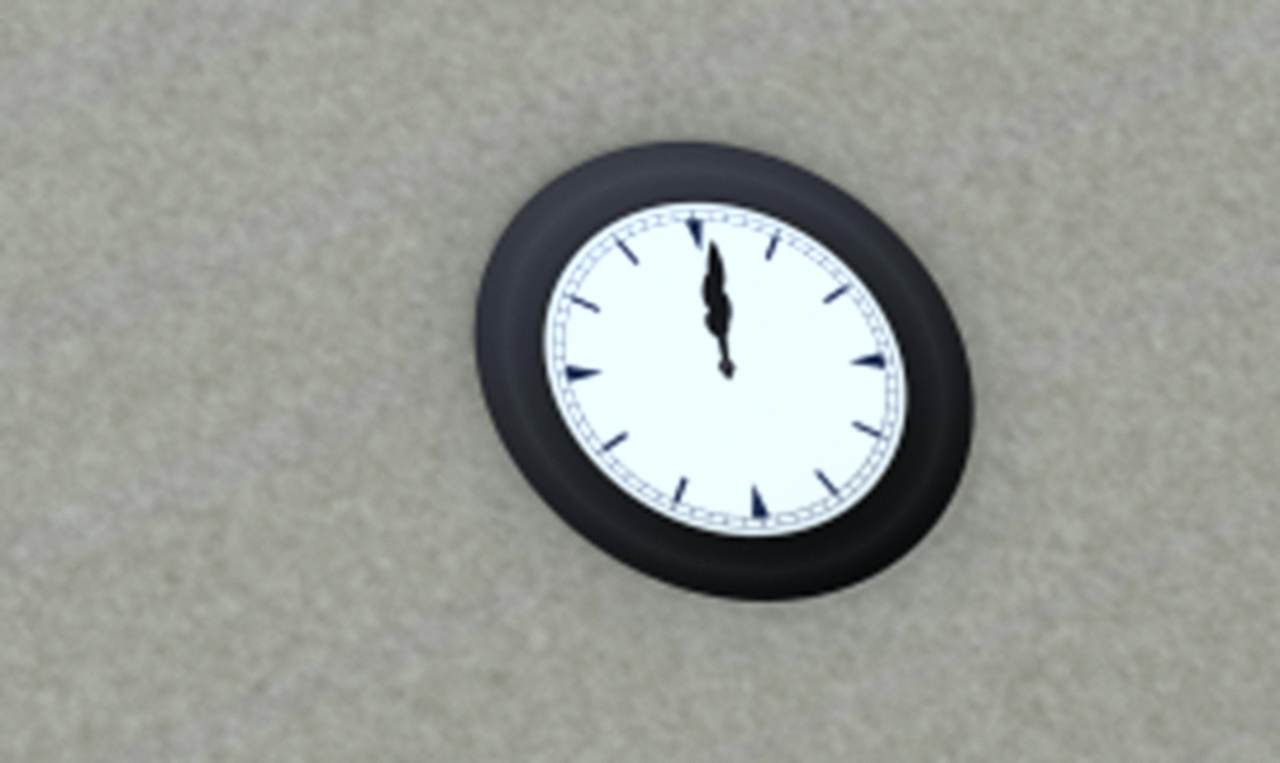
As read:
12:01
